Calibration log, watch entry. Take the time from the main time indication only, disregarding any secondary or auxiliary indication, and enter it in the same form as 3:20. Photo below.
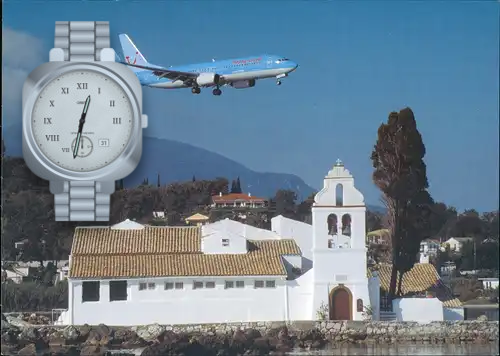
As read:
12:32
